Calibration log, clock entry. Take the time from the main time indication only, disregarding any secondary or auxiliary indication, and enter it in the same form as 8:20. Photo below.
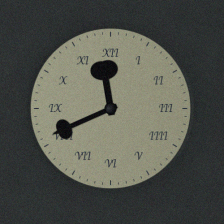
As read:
11:41
